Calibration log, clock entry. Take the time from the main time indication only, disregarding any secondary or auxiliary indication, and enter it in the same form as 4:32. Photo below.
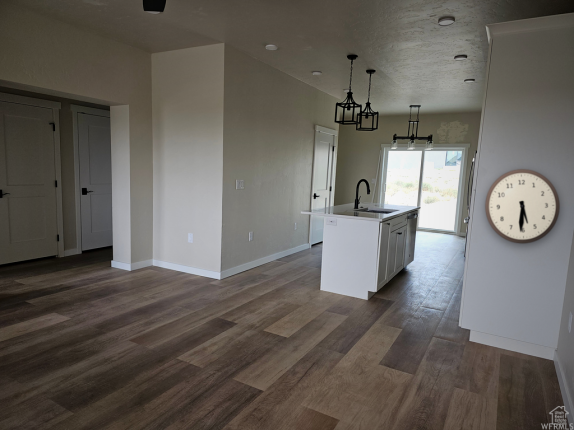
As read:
5:31
